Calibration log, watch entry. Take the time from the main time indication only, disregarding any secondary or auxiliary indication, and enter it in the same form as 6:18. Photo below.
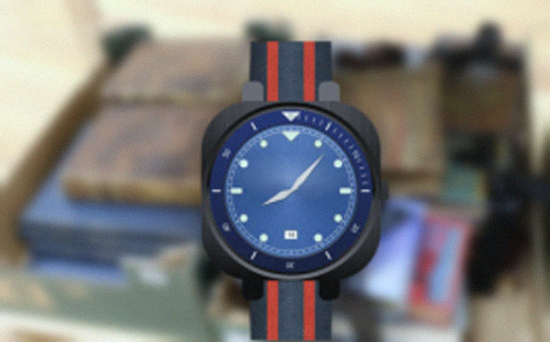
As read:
8:07
